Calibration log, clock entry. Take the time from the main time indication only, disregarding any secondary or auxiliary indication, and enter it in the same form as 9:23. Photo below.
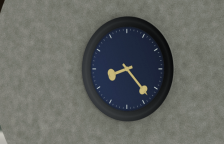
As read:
8:23
